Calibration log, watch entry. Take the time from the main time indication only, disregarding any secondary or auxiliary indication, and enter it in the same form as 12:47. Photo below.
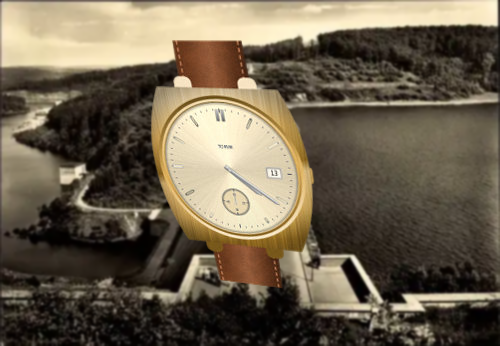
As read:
4:21
